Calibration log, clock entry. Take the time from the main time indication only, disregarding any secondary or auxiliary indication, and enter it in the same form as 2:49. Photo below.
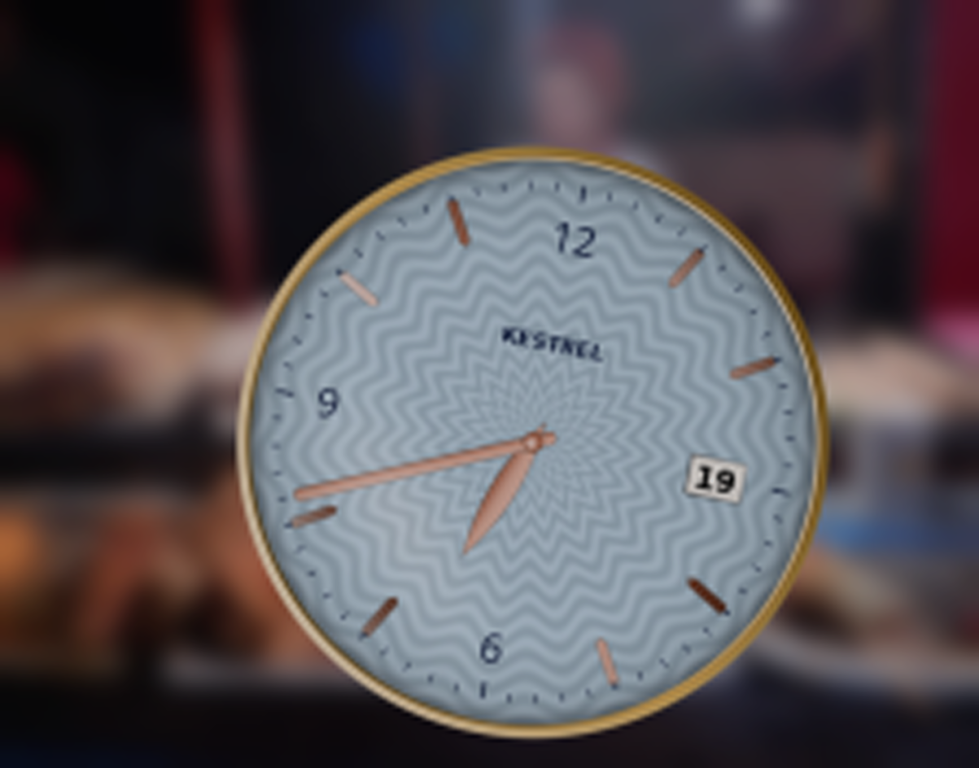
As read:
6:41
